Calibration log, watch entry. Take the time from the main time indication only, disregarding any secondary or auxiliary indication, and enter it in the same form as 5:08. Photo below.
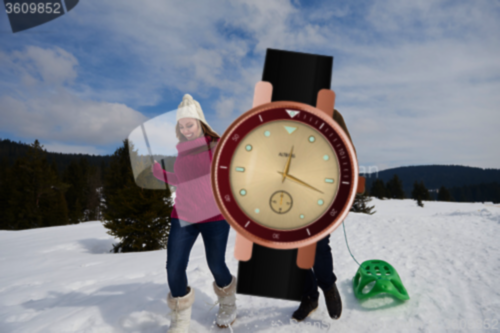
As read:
12:18
